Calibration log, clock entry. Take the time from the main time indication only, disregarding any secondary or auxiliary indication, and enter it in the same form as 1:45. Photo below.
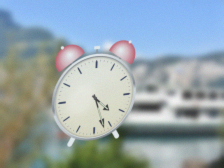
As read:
4:27
